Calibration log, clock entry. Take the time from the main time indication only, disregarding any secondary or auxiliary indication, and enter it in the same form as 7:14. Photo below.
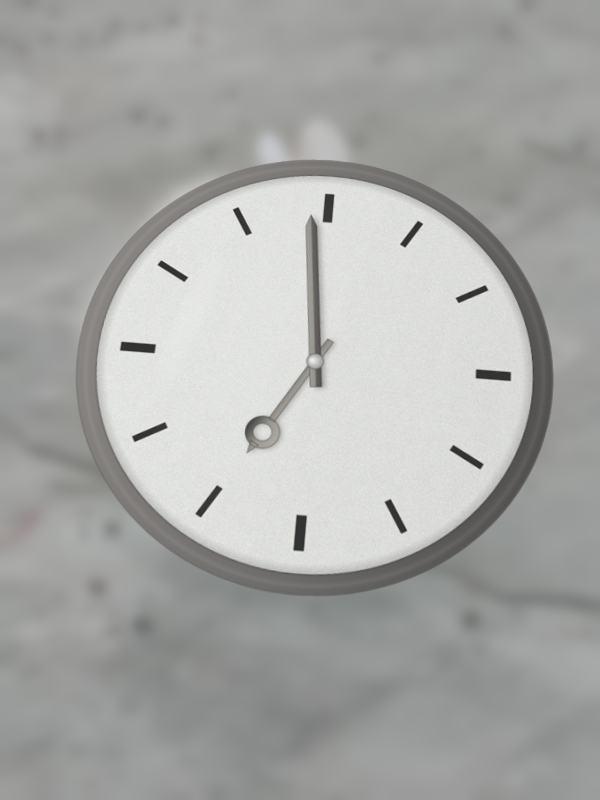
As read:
6:59
